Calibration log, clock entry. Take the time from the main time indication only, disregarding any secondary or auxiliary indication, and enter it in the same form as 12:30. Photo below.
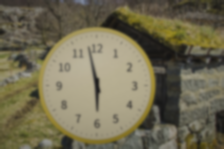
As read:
5:58
